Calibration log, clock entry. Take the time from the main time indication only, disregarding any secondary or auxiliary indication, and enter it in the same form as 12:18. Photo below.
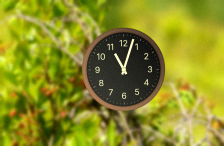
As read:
11:03
